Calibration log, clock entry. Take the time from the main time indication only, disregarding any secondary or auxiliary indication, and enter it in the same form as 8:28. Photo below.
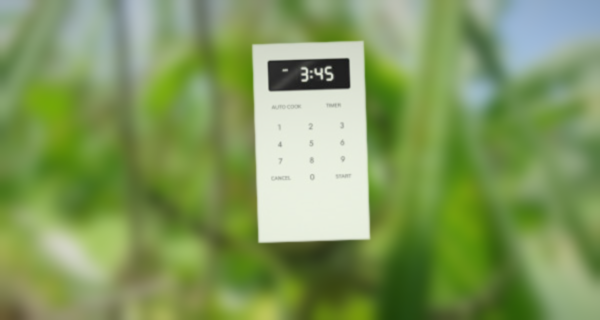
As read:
3:45
